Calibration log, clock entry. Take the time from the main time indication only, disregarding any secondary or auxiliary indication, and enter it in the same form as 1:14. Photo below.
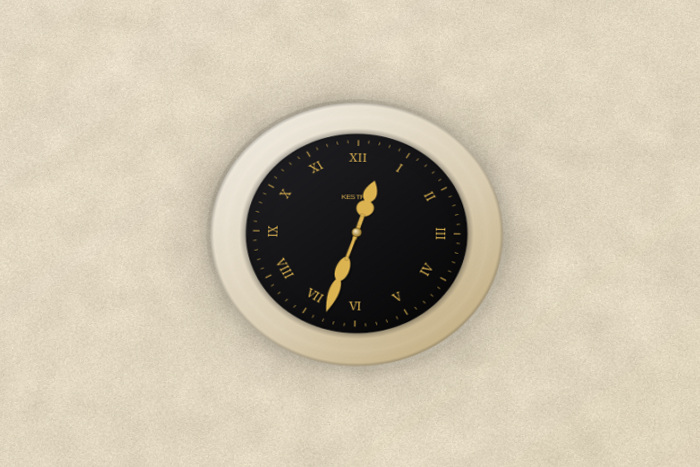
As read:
12:33
